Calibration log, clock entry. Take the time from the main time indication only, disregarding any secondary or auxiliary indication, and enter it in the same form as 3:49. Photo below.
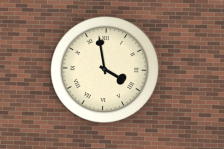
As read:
3:58
